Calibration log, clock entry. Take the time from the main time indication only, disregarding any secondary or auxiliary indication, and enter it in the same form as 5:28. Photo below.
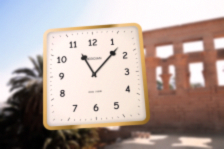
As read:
11:07
